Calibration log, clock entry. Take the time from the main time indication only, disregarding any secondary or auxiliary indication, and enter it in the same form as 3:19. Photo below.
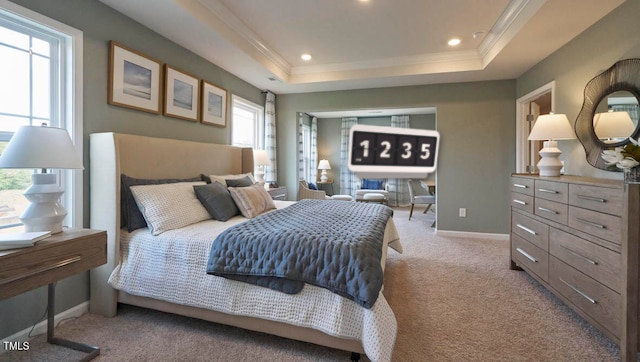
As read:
12:35
